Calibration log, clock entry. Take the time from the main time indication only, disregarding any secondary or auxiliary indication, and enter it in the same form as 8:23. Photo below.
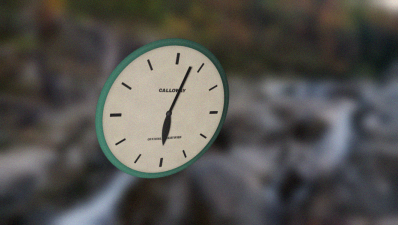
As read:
6:03
